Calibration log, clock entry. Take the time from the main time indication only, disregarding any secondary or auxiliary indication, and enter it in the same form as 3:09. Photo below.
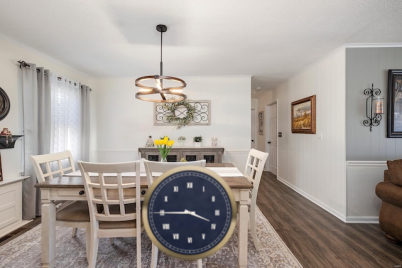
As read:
3:45
